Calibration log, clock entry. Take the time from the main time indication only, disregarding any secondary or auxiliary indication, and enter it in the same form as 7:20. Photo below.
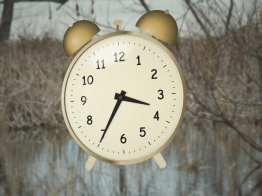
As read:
3:35
